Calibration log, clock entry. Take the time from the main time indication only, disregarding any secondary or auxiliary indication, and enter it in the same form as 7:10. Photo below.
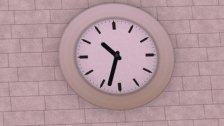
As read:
10:33
